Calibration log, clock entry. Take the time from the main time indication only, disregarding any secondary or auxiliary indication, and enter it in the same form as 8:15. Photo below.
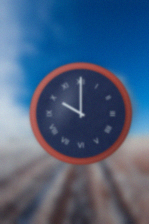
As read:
10:00
